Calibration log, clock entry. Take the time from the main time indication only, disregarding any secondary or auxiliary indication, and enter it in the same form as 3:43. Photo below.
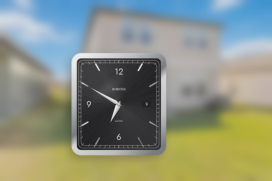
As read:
6:50
